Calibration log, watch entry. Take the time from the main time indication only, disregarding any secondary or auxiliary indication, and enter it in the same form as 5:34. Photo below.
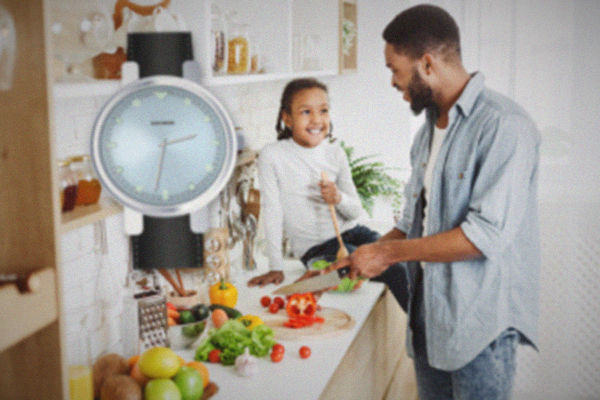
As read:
2:32
